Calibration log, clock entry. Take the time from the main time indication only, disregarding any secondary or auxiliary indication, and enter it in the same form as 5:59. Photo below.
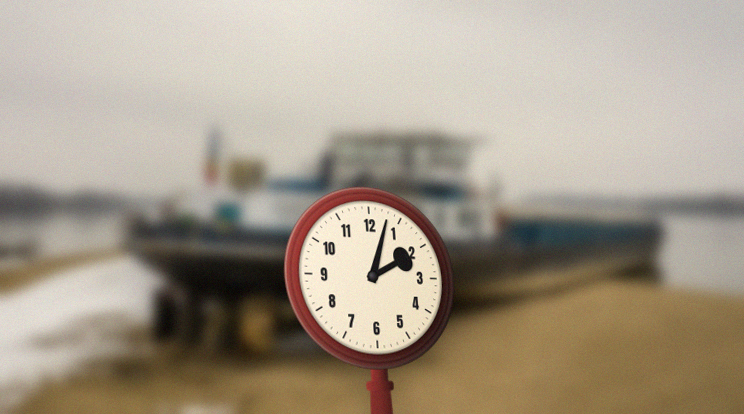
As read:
2:03
